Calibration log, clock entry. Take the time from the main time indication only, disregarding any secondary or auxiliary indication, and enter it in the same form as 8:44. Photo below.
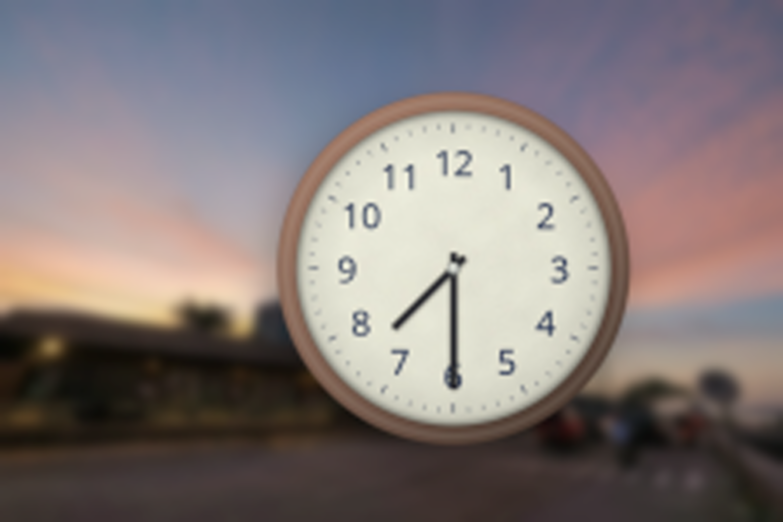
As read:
7:30
